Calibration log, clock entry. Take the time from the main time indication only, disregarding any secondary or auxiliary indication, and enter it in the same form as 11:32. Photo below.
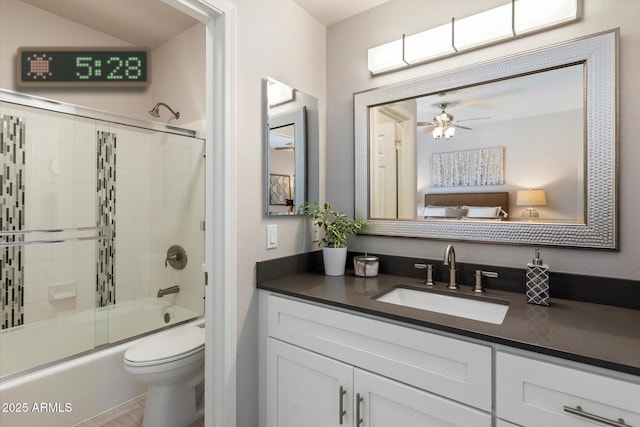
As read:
5:28
